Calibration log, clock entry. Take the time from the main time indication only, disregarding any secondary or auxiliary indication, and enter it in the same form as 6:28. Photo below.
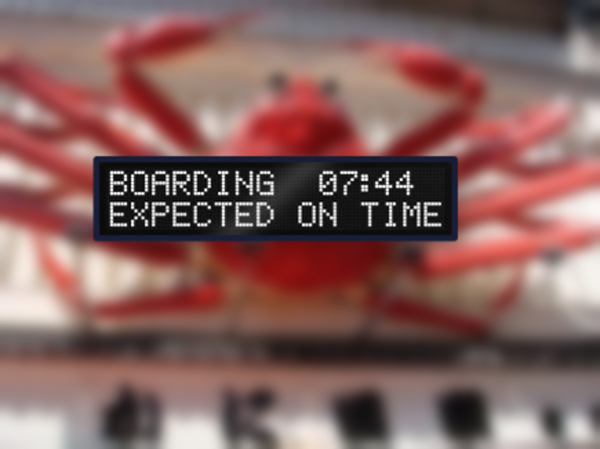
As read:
7:44
